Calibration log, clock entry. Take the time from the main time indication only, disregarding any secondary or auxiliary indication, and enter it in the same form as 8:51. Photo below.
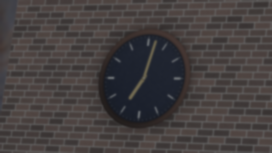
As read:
7:02
